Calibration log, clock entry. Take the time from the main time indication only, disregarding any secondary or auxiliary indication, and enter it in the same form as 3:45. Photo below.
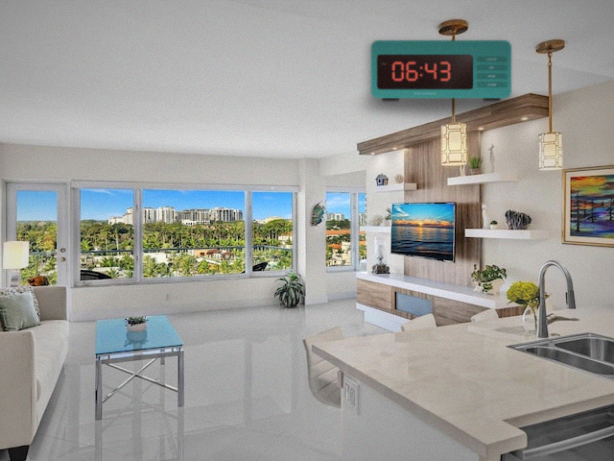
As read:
6:43
